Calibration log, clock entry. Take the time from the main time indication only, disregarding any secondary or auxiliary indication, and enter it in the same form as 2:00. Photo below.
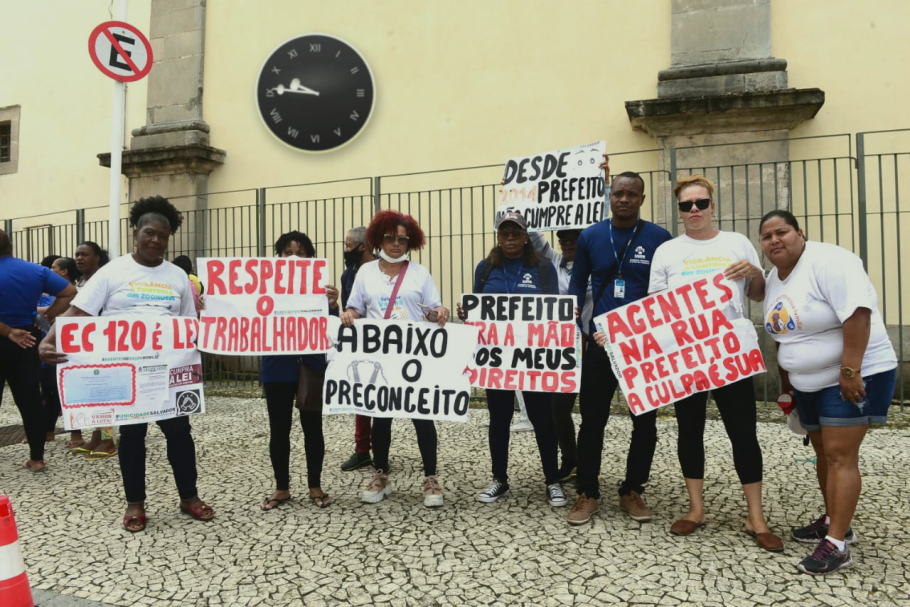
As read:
9:46
